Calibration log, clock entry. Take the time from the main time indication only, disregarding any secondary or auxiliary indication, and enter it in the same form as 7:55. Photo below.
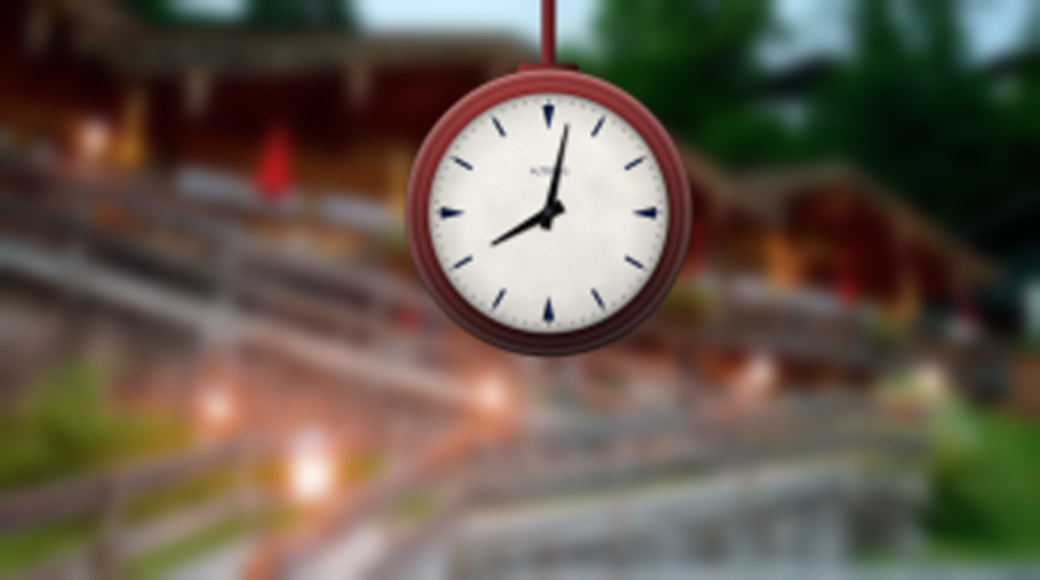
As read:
8:02
